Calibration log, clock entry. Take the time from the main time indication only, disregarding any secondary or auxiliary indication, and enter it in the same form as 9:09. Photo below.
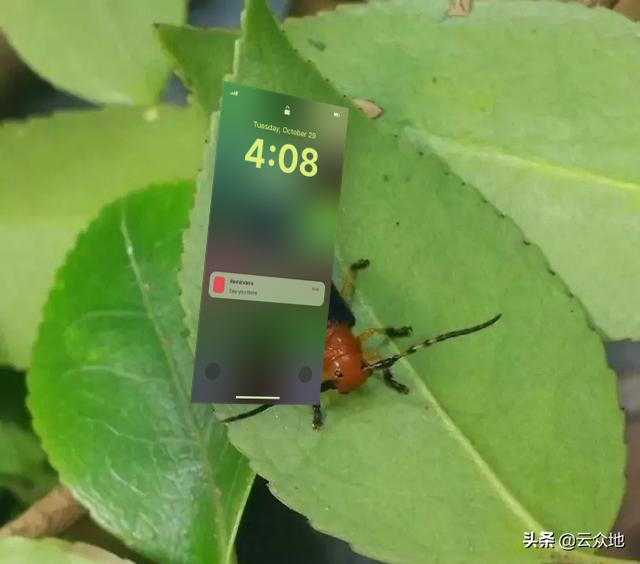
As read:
4:08
